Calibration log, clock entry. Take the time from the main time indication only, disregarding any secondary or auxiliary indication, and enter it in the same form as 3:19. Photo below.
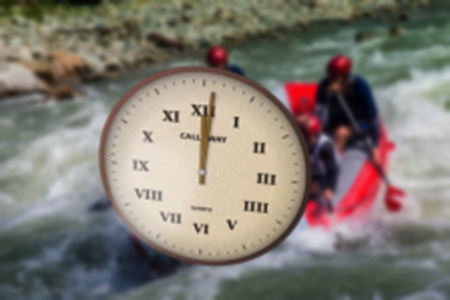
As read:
12:01
